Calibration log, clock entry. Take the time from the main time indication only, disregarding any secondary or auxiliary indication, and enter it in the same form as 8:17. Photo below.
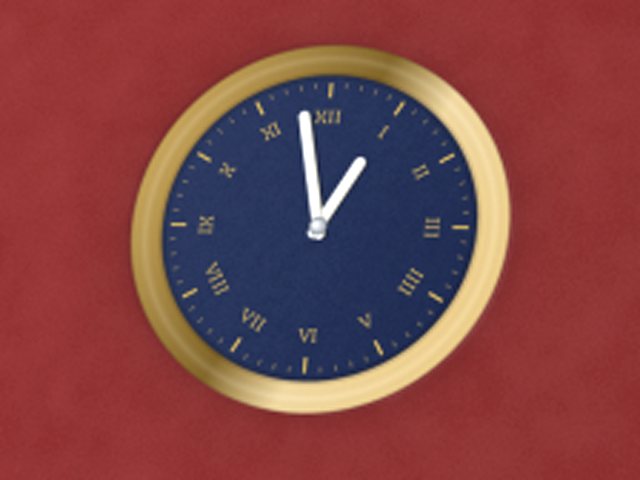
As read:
12:58
